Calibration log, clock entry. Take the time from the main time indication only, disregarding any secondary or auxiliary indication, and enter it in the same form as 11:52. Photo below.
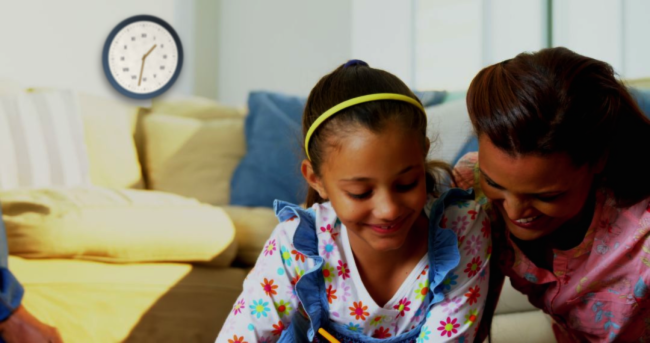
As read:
1:32
